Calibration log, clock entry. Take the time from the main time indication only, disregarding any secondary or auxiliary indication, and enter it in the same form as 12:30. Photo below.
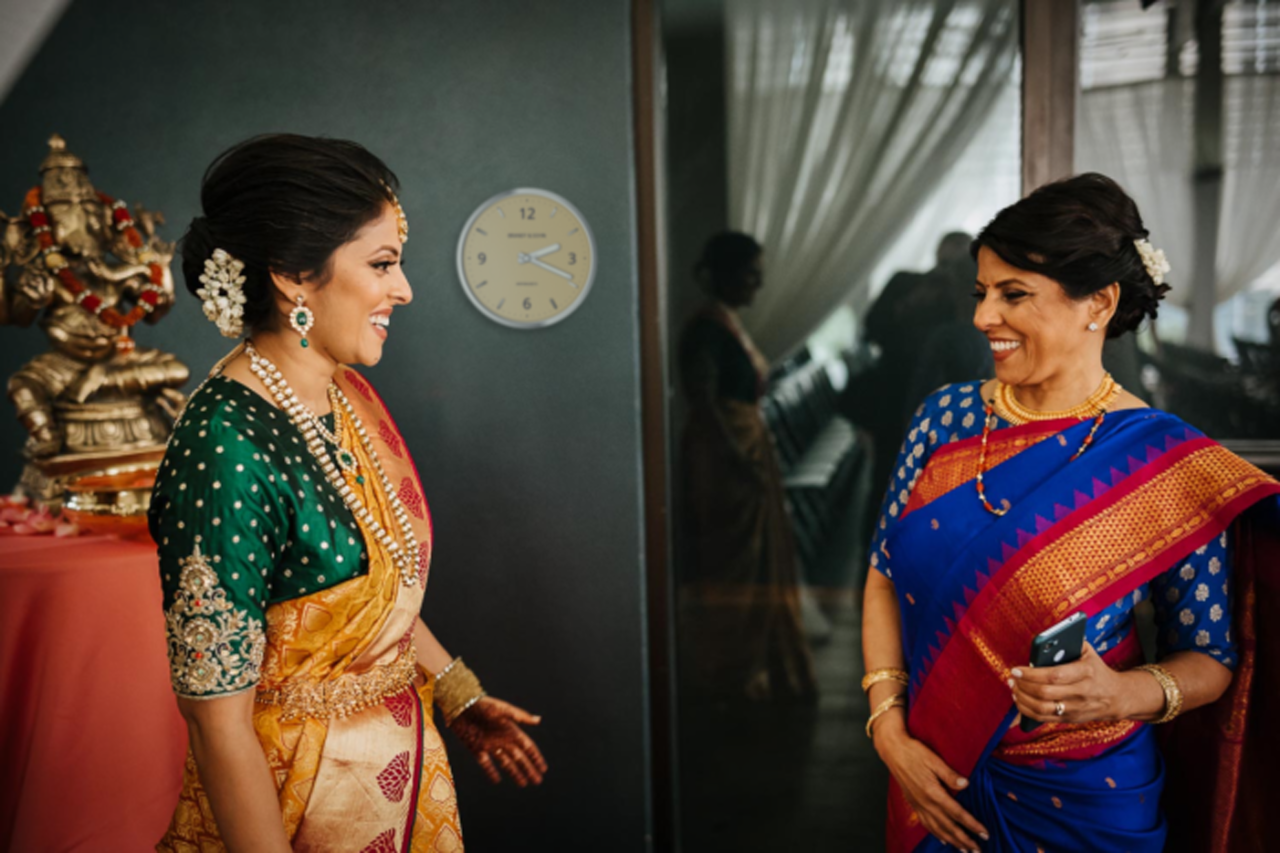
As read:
2:19
